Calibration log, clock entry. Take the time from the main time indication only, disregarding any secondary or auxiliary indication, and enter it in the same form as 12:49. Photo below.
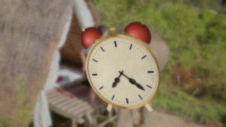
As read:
7:22
